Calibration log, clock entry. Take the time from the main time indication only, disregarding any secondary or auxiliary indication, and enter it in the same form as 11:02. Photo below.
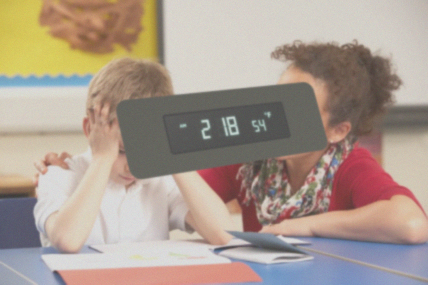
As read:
2:18
